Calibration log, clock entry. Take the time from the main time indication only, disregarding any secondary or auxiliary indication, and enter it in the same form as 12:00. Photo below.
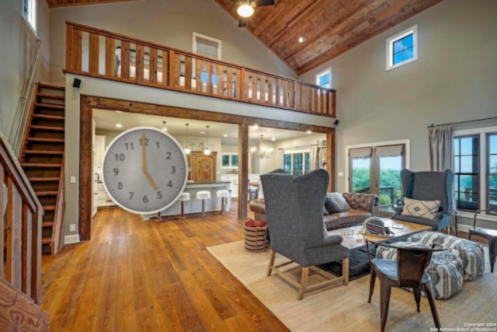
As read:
5:00
